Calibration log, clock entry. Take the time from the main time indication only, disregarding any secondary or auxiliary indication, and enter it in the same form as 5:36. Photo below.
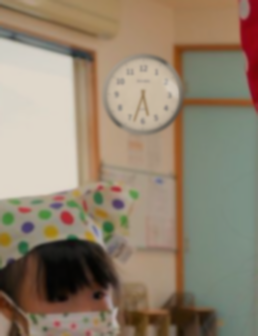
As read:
5:33
